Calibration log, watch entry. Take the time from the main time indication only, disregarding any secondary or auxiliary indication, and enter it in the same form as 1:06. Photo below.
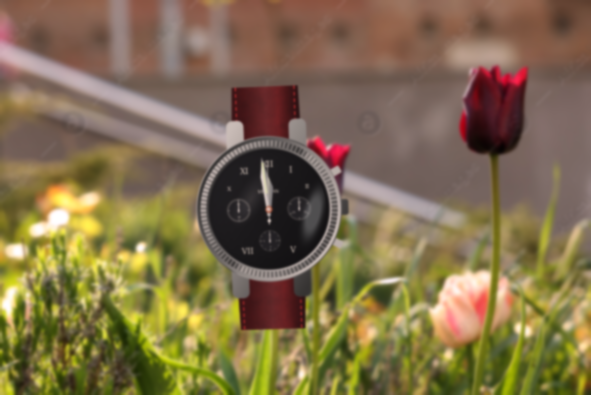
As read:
11:59
